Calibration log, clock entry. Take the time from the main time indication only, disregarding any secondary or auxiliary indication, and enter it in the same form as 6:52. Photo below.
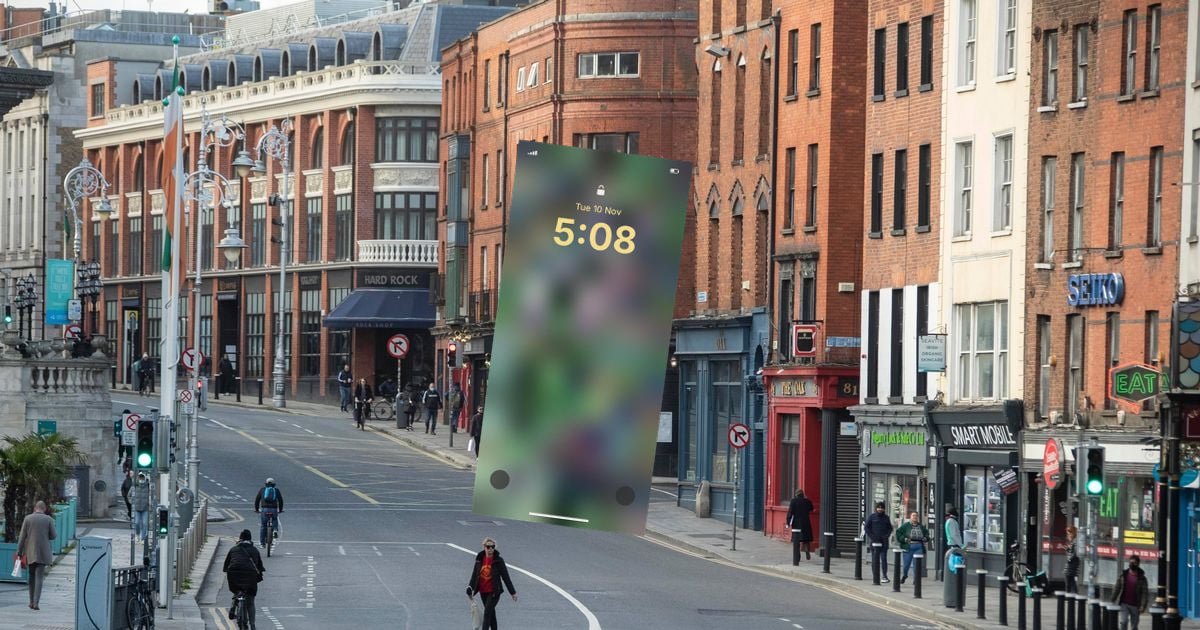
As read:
5:08
